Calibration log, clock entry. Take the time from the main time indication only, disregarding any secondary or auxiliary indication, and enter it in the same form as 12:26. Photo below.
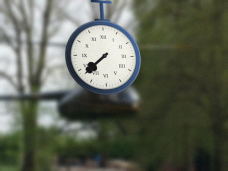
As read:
7:38
